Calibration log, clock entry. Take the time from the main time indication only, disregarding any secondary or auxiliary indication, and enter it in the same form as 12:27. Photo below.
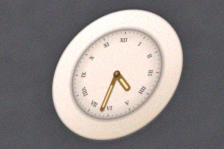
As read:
4:32
